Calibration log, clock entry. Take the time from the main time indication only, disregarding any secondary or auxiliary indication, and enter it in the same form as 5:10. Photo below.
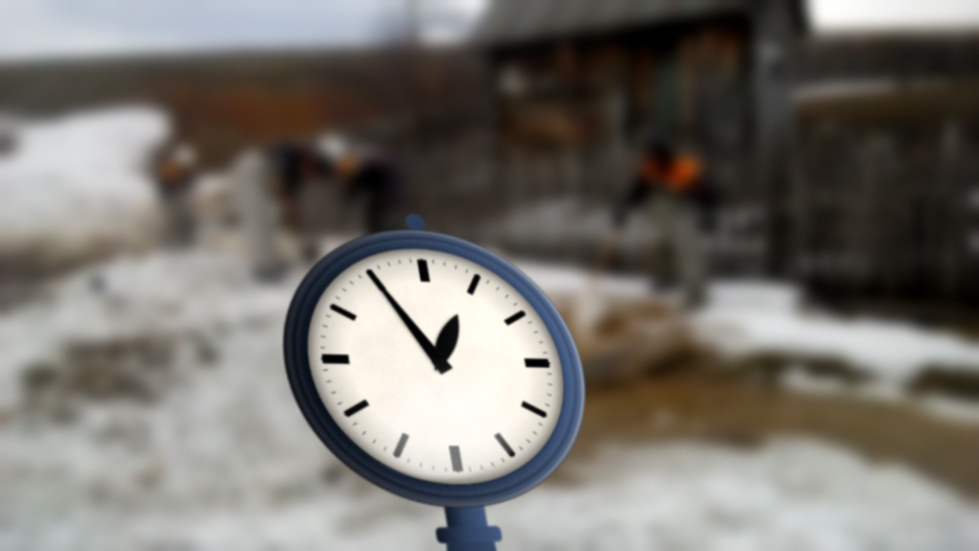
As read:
12:55
